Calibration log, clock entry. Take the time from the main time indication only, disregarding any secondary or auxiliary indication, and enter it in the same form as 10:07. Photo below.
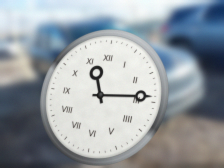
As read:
11:14
